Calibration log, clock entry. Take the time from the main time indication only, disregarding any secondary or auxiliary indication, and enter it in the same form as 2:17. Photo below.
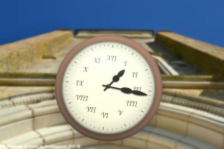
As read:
1:16
